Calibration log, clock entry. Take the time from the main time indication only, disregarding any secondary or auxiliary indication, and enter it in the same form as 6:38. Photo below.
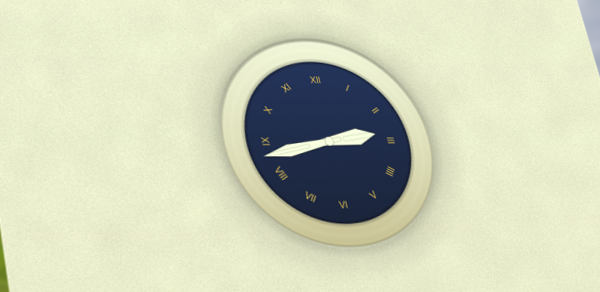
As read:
2:43
